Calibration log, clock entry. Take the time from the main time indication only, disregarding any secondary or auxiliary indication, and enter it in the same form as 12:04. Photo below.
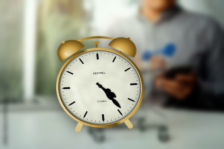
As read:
4:24
